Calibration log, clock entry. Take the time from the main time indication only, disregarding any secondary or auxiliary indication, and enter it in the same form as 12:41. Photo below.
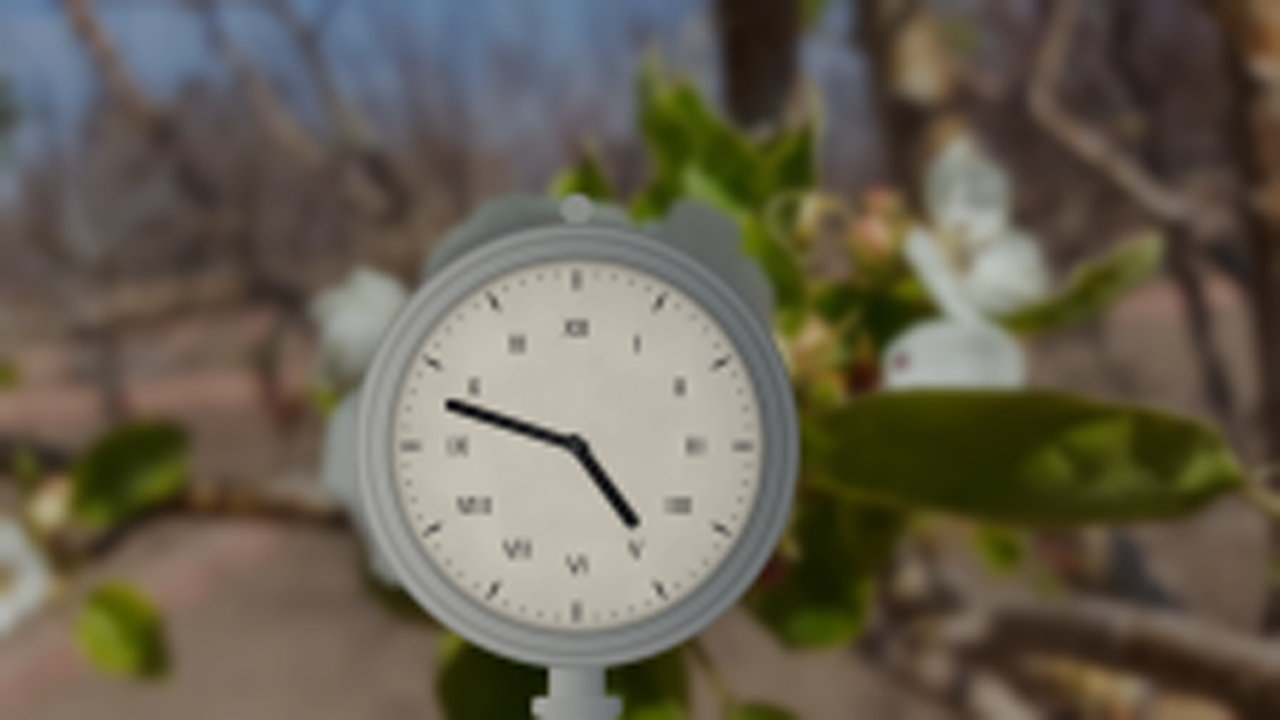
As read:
4:48
